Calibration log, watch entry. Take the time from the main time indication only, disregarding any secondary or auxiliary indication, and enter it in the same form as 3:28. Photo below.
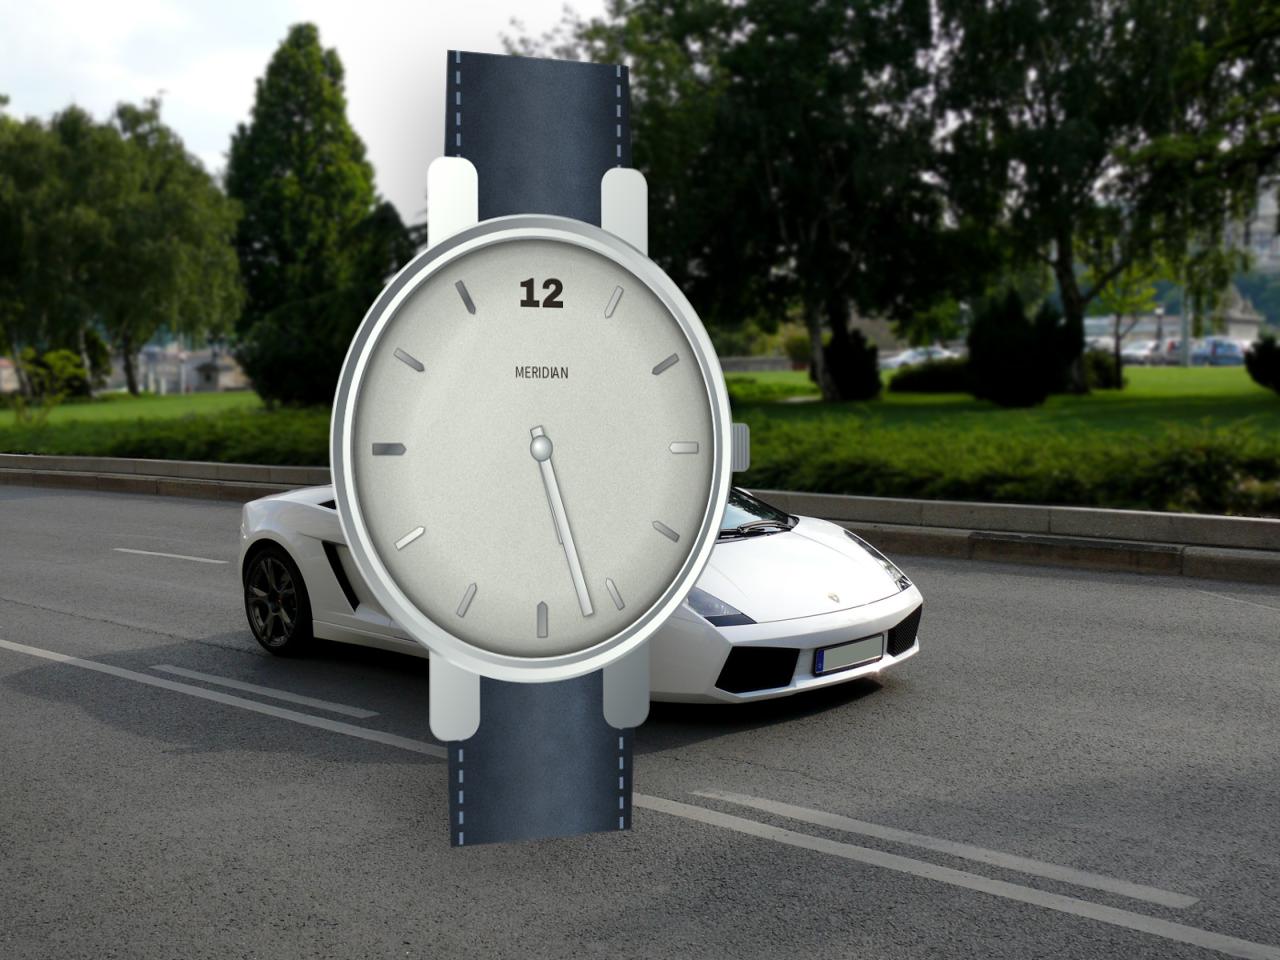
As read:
5:27
